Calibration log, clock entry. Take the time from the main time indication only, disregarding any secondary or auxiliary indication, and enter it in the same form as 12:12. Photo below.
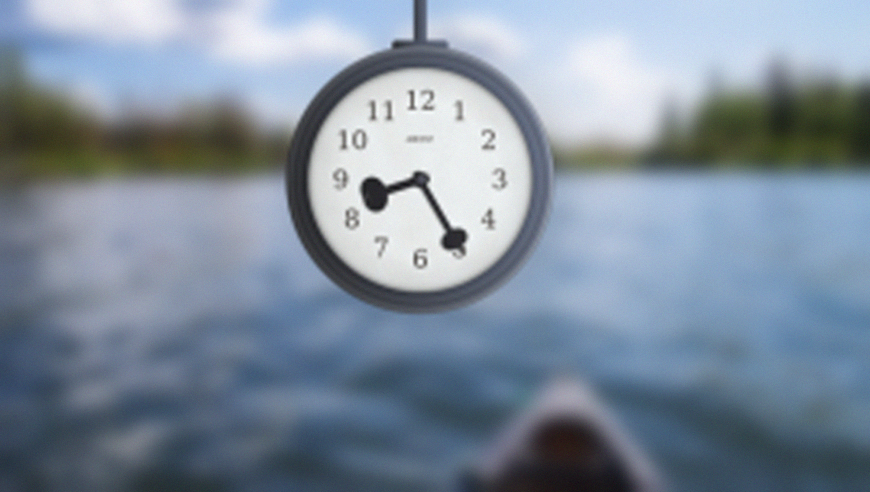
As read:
8:25
